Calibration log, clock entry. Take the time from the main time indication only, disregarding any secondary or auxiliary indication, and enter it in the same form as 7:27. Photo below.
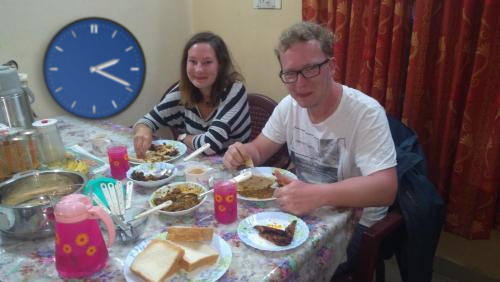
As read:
2:19
